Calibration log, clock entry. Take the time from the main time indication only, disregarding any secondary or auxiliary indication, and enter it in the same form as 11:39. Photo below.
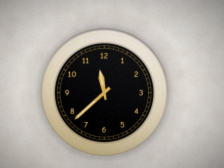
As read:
11:38
